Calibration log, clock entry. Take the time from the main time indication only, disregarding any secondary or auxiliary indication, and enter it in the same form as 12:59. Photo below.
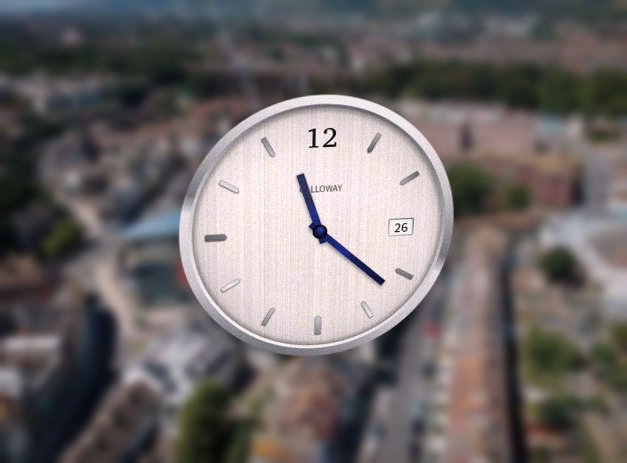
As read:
11:22
